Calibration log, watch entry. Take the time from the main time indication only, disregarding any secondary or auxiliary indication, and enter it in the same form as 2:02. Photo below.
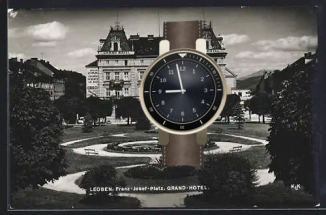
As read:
8:58
